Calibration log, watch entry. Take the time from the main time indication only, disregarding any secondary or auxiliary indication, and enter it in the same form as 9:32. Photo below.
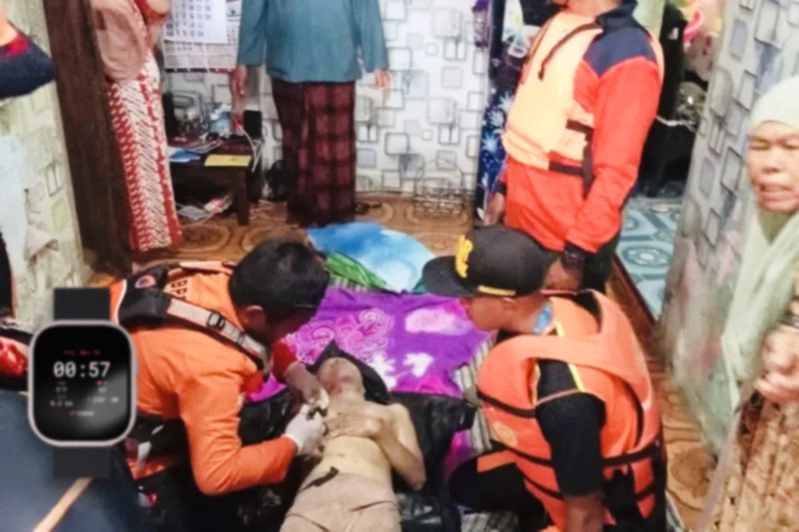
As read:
0:57
